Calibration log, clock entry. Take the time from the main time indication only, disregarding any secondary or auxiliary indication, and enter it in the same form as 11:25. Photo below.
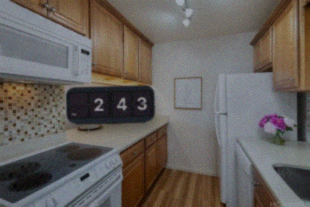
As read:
2:43
